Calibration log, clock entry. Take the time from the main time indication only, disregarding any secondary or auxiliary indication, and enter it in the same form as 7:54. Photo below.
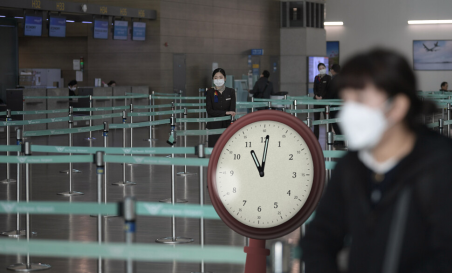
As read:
11:01
